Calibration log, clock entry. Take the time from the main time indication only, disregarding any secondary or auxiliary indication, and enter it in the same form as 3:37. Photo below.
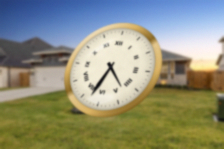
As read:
4:33
